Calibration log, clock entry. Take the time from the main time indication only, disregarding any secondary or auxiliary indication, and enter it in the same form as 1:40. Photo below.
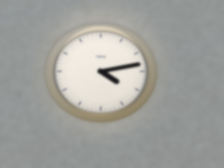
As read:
4:13
